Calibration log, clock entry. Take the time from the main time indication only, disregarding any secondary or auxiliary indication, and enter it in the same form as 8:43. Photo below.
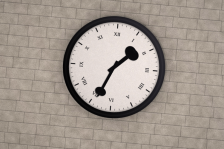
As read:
1:34
